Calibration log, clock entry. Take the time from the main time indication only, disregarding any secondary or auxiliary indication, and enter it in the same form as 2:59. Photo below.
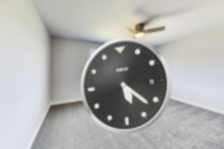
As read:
5:22
